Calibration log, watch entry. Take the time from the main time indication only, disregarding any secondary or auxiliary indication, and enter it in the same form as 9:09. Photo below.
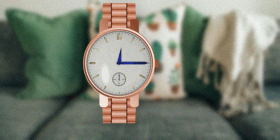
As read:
12:15
